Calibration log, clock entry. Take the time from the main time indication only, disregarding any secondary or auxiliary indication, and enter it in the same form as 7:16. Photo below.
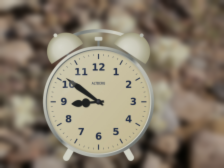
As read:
8:51
